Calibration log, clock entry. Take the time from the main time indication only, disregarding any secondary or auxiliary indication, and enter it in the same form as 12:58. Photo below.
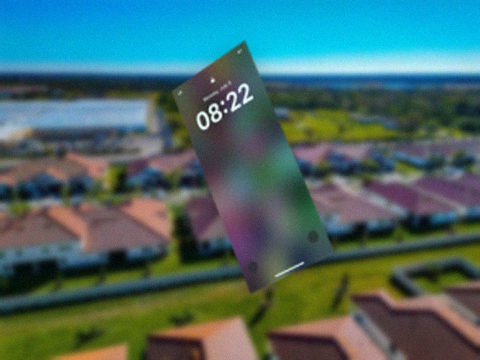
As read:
8:22
